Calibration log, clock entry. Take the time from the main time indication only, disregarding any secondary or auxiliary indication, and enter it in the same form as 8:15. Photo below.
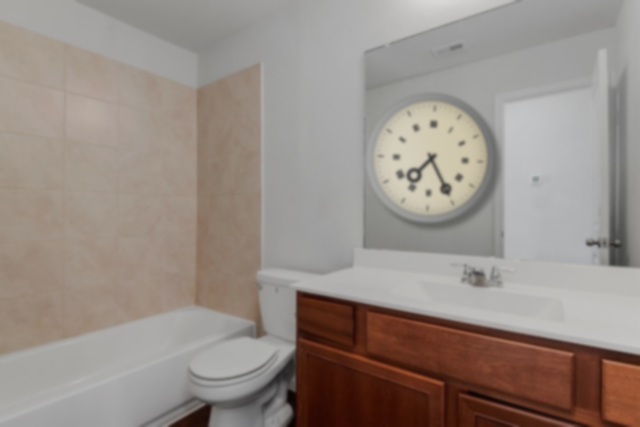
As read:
7:25
